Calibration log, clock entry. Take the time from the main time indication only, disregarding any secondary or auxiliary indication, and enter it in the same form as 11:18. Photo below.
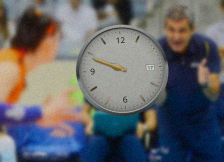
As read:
9:49
